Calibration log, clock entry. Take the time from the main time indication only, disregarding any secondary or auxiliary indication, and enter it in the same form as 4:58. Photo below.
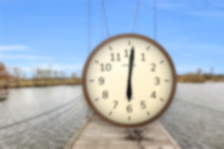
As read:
6:01
